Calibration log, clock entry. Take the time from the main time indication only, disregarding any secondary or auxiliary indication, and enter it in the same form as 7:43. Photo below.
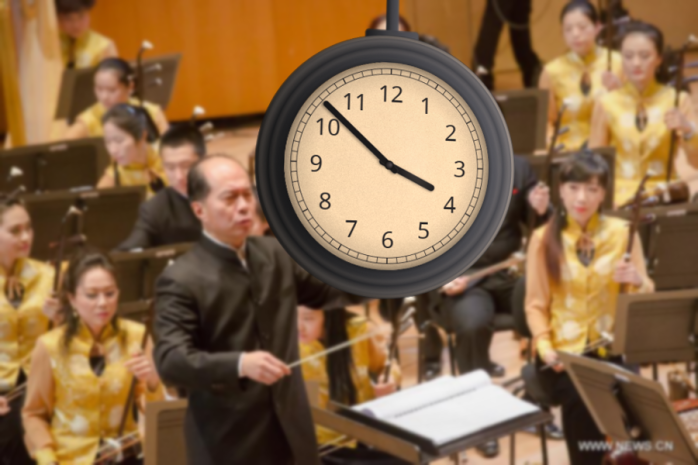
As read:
3:52
